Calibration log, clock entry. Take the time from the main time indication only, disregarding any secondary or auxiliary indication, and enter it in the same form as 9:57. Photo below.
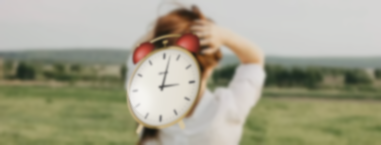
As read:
3:02
